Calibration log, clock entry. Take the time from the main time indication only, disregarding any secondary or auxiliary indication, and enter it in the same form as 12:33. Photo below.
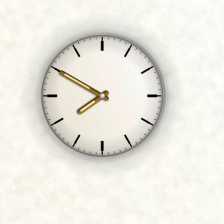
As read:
7:50
